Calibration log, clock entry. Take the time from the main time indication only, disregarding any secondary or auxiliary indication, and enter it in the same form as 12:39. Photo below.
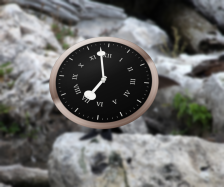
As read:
6:58
